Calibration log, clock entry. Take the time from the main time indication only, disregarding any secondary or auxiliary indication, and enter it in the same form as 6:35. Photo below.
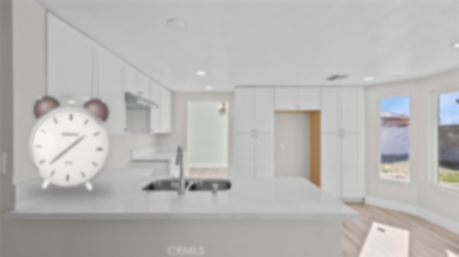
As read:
1:38
